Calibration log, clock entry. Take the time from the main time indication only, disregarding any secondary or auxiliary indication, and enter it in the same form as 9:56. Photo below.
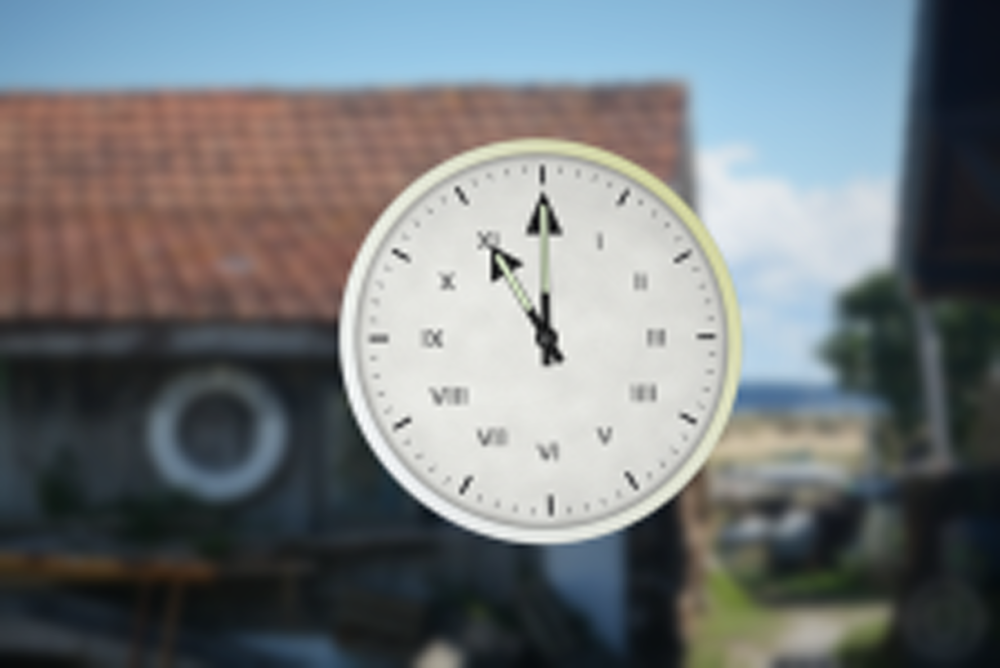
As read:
11:00
